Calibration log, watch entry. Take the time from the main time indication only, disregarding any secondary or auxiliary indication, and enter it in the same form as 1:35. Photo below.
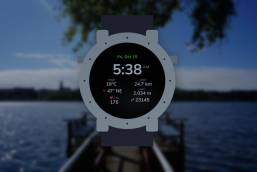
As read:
5:38
